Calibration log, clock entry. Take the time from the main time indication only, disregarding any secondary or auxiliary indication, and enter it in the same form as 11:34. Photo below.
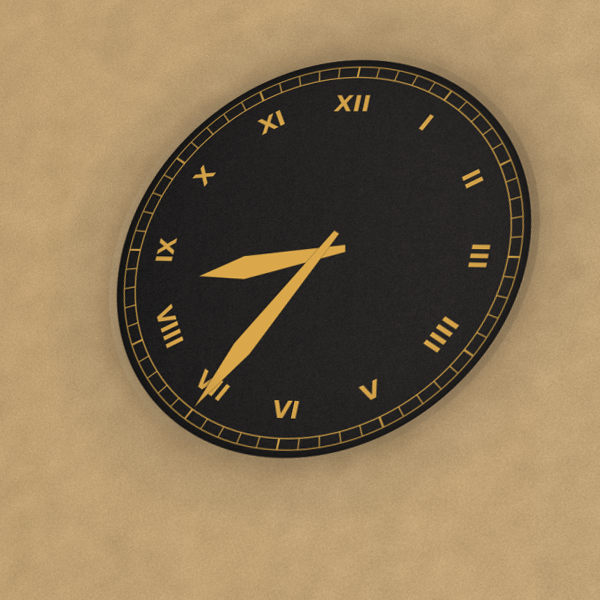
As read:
8:35
